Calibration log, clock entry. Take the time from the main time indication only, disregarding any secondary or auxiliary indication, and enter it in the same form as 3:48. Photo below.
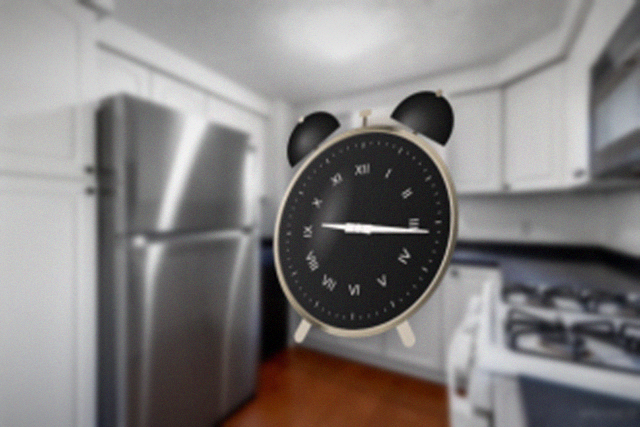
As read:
9:16
